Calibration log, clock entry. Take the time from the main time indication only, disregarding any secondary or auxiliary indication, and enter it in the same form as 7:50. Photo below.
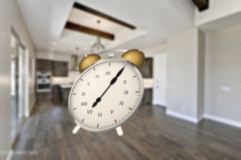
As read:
7:05
